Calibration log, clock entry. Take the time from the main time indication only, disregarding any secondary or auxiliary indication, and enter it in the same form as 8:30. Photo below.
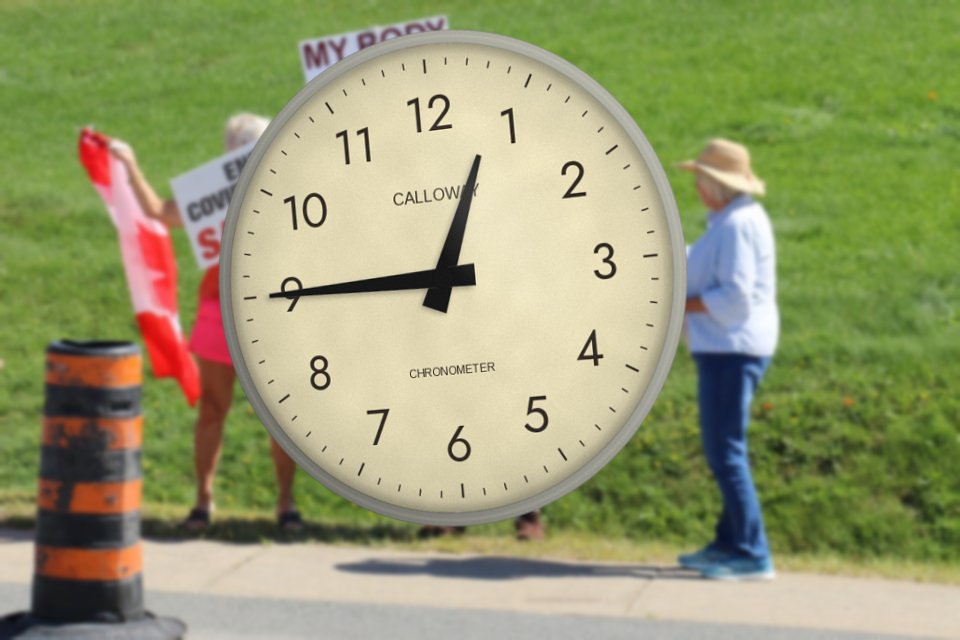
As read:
12:45
